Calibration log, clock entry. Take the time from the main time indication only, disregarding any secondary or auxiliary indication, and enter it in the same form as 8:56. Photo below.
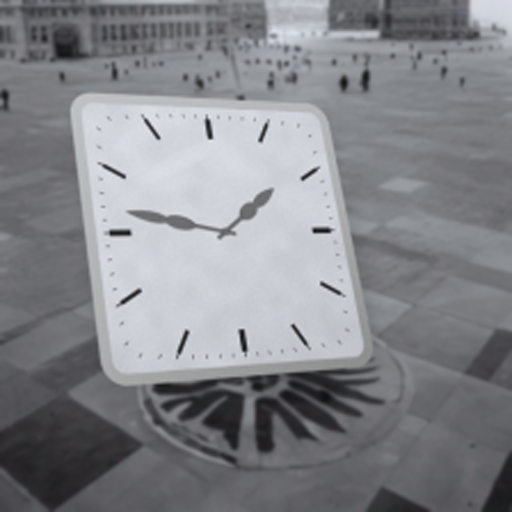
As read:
1:47
